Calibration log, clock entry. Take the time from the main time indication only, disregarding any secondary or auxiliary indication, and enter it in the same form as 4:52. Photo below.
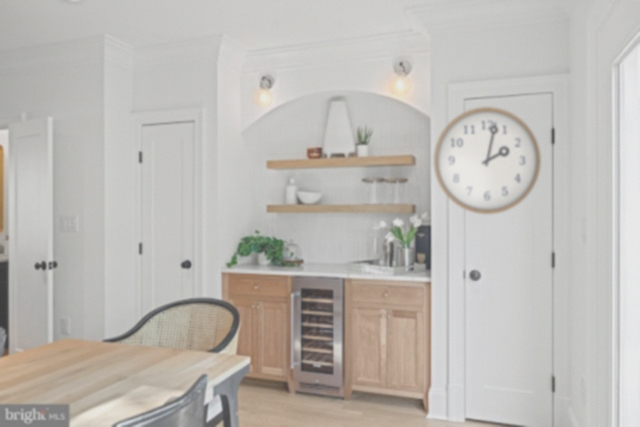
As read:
2:02
